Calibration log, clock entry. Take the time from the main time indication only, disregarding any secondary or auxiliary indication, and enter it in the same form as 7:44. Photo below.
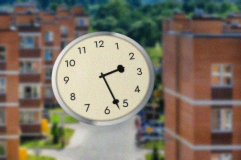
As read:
2:27
